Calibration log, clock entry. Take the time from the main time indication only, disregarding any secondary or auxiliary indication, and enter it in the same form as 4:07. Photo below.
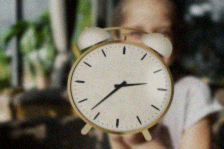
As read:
2:37
